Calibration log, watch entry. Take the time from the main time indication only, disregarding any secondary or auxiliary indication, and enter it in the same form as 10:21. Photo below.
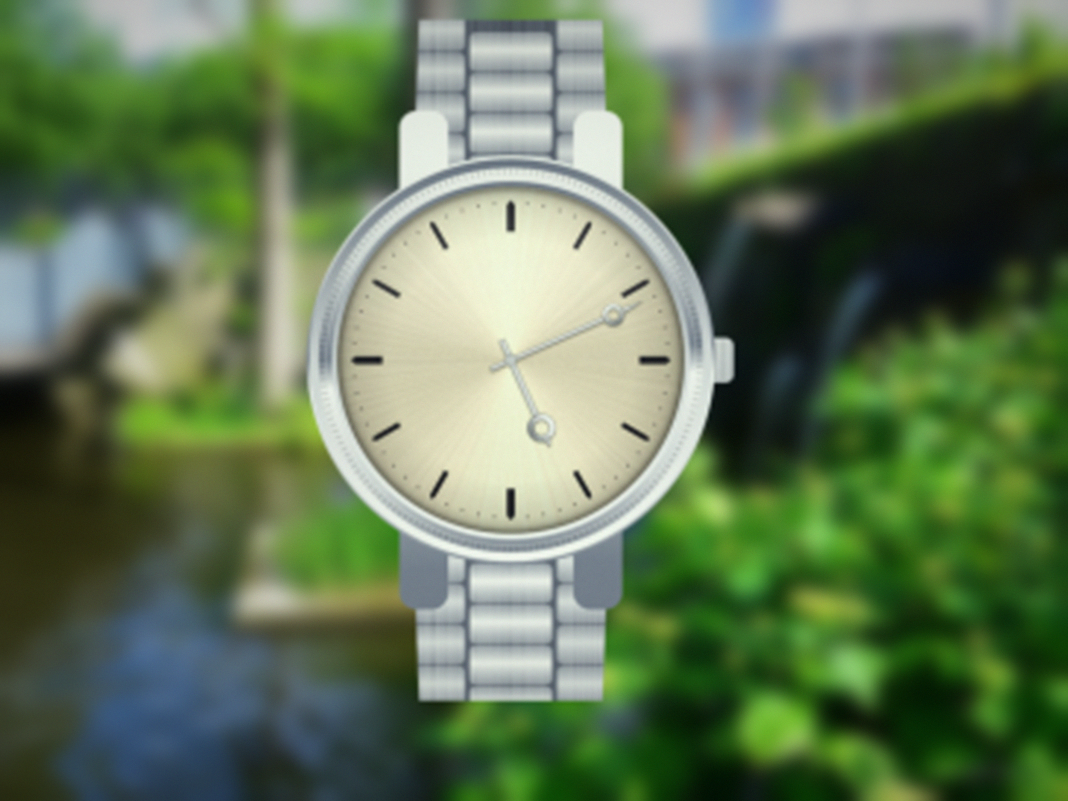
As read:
5:11
